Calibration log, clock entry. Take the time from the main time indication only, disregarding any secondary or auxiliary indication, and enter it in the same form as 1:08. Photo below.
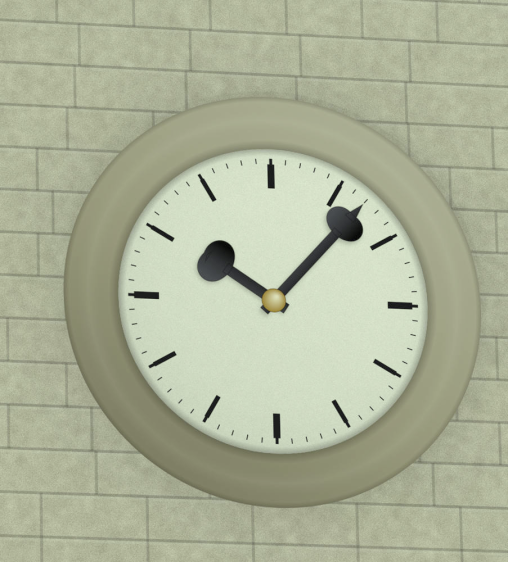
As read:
10:07
